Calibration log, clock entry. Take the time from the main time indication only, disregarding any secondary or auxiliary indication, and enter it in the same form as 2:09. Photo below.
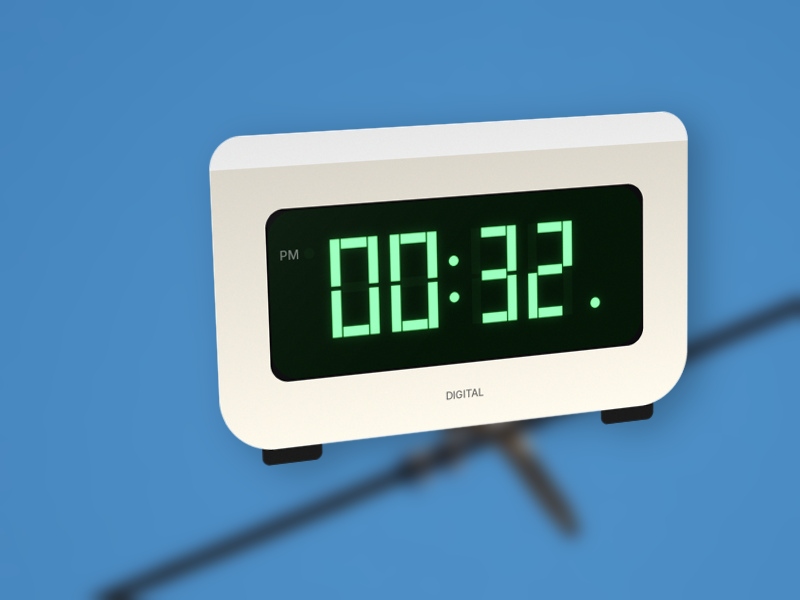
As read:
0:32
